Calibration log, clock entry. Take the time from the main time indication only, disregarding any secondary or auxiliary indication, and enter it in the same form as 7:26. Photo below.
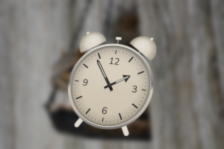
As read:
1:54
